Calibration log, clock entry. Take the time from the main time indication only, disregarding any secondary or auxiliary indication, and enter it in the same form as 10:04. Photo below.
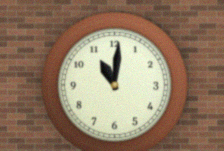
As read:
11:01
